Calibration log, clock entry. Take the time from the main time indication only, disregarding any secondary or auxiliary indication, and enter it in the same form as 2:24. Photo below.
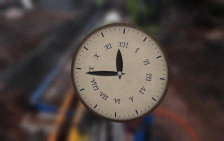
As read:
11:44
